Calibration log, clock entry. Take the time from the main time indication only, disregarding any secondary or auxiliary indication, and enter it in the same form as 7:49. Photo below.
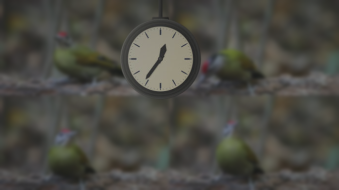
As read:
12:36
